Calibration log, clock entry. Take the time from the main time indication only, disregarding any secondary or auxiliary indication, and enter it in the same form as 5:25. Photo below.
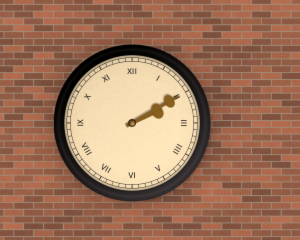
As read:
2:10
